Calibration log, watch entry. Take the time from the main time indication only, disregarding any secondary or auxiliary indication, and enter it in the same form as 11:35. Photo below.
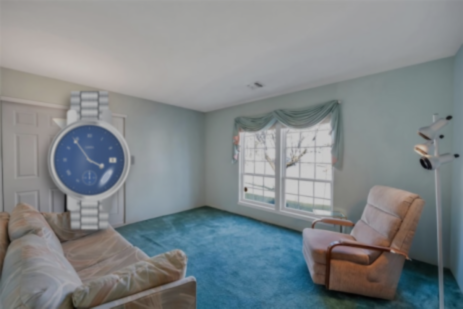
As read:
3:54
